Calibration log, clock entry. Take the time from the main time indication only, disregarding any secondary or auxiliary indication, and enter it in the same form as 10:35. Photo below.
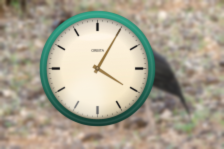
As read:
4:05
